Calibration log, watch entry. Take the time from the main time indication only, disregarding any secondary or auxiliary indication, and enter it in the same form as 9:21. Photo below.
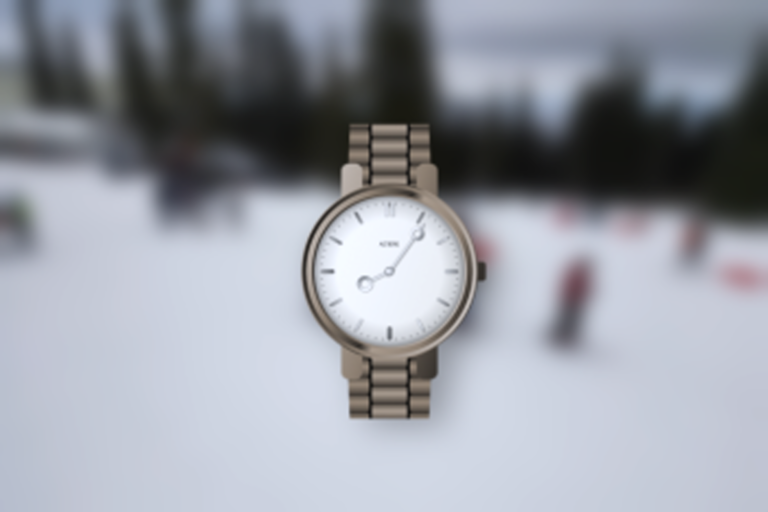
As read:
8:06
